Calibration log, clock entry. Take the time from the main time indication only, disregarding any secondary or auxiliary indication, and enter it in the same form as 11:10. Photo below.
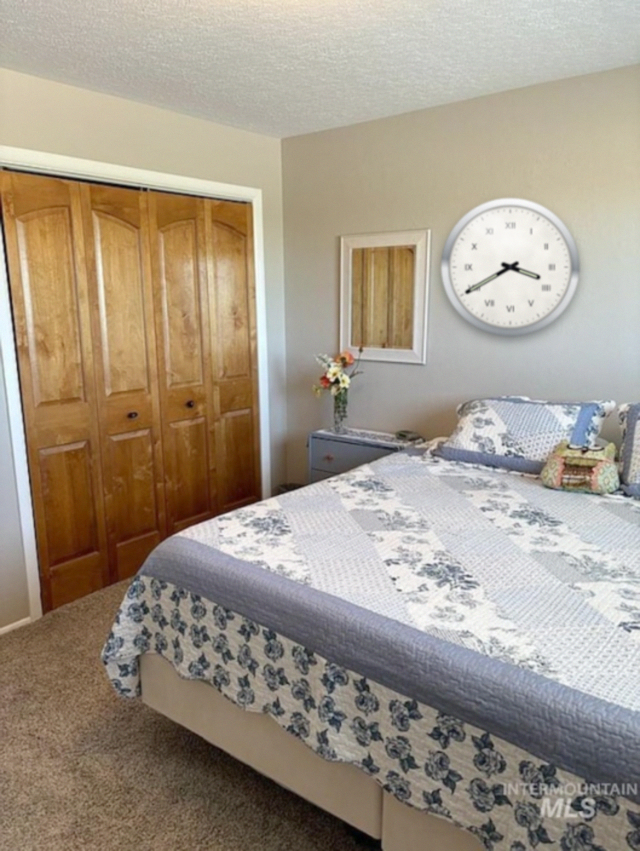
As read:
3:40
